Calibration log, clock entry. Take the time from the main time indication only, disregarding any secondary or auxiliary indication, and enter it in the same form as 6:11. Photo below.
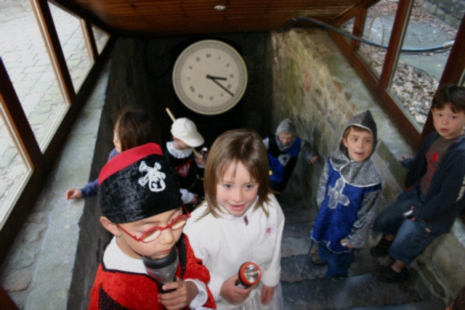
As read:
3:22
